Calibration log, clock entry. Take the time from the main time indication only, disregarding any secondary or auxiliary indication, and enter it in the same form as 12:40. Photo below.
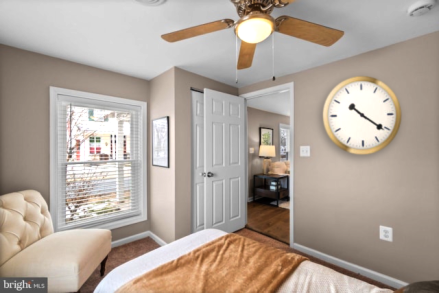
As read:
10:21
